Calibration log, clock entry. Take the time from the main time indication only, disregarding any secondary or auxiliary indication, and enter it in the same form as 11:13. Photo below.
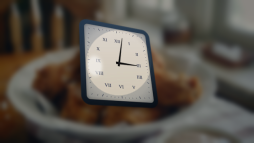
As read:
3:02
